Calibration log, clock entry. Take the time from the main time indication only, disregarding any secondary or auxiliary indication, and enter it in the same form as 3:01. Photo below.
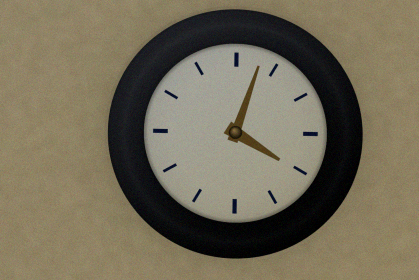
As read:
4:03
